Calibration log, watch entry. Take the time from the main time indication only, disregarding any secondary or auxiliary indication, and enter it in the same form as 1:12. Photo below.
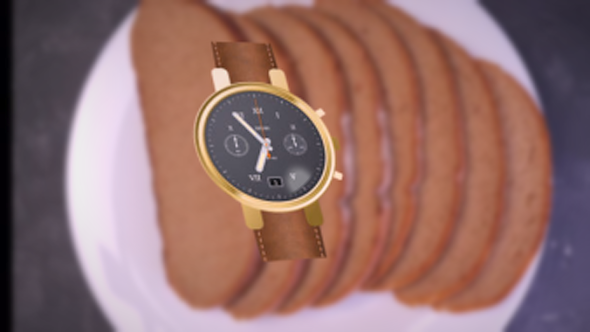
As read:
6:54
